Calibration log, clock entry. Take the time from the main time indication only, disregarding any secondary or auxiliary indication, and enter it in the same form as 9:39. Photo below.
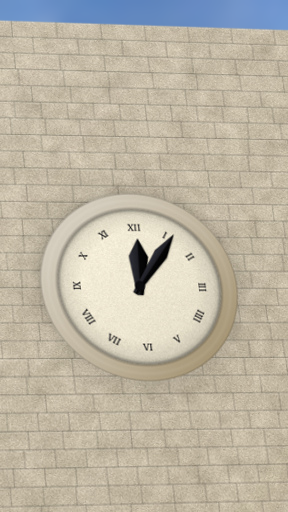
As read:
12:06
